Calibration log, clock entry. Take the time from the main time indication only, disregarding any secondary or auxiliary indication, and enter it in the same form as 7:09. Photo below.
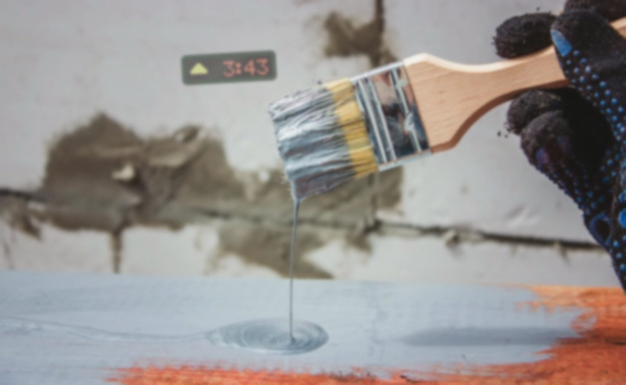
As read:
3:43
